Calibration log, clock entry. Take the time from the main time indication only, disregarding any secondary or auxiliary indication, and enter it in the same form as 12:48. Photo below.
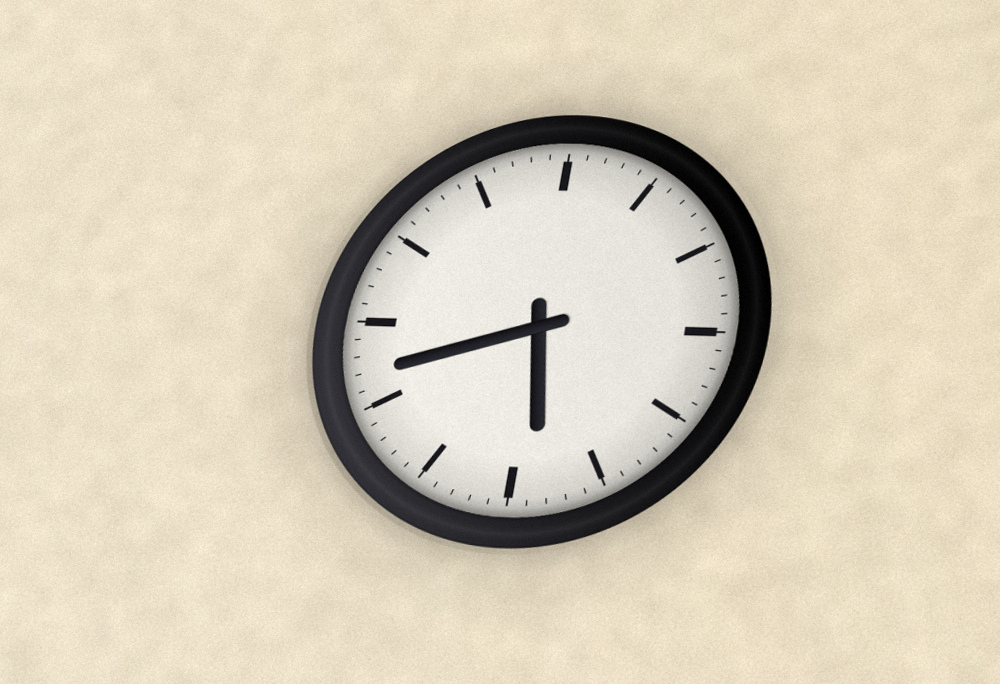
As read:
5:42
